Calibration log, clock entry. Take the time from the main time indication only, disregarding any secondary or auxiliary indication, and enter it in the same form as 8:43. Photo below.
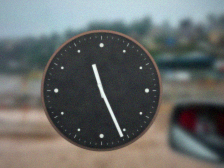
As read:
11:26
